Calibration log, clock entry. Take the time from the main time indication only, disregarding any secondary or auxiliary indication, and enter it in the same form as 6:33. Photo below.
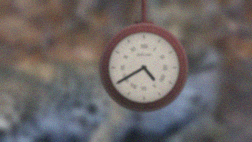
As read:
4:40
